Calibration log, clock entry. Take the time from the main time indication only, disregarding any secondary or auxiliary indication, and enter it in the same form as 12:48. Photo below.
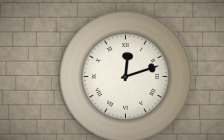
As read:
12:12
